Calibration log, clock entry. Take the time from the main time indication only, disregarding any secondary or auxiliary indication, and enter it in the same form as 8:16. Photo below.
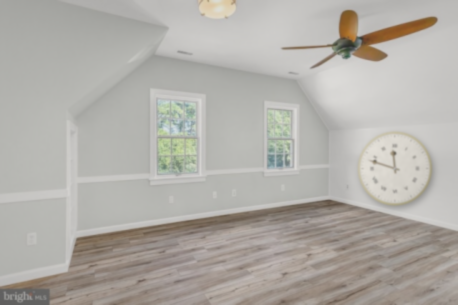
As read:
11:48
